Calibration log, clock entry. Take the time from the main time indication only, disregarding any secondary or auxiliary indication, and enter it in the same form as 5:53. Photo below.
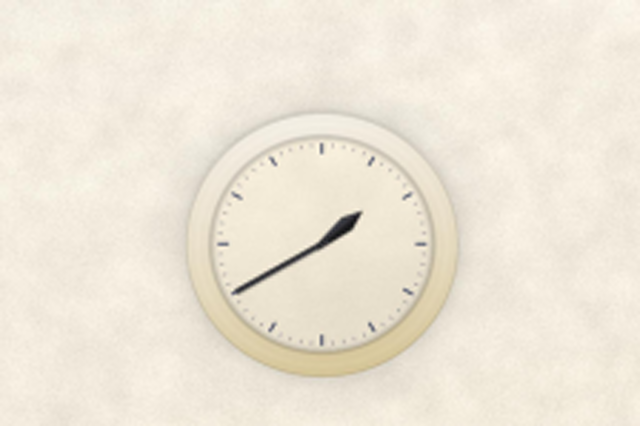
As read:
1:40
